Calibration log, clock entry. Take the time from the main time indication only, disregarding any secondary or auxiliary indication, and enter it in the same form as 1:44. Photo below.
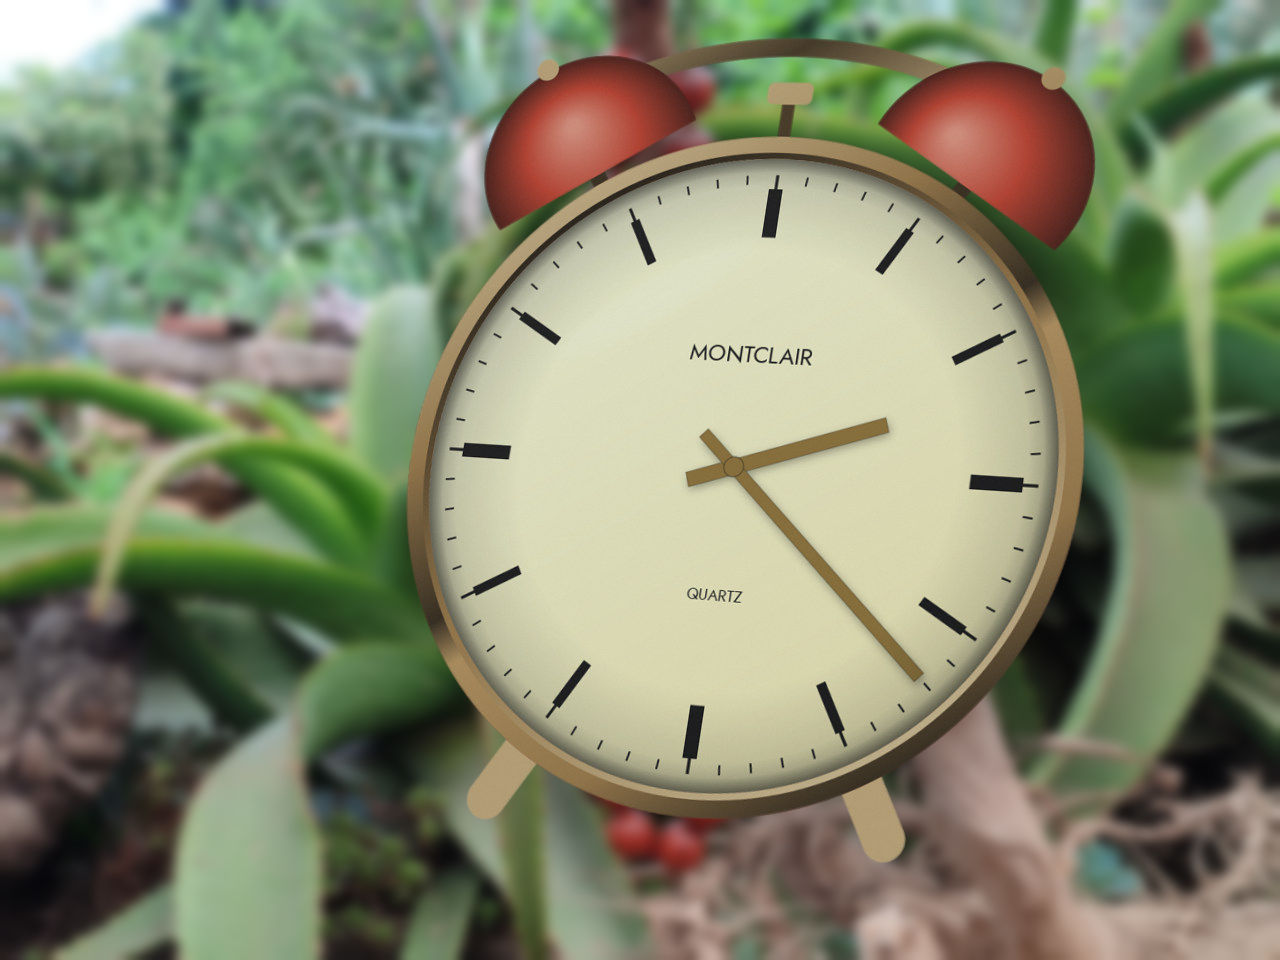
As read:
2:22
